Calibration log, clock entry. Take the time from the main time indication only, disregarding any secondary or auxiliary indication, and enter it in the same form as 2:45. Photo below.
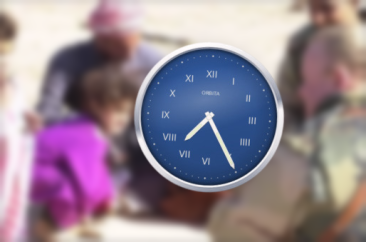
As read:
7:25
